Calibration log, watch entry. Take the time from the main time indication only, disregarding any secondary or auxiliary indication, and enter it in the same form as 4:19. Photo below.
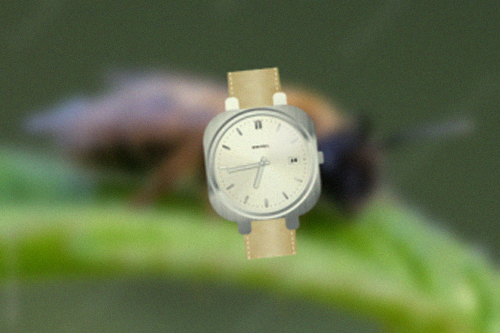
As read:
6:44
